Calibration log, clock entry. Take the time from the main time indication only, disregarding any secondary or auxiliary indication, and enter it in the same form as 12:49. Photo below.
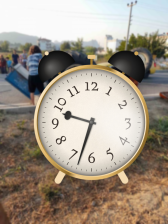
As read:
9:33
